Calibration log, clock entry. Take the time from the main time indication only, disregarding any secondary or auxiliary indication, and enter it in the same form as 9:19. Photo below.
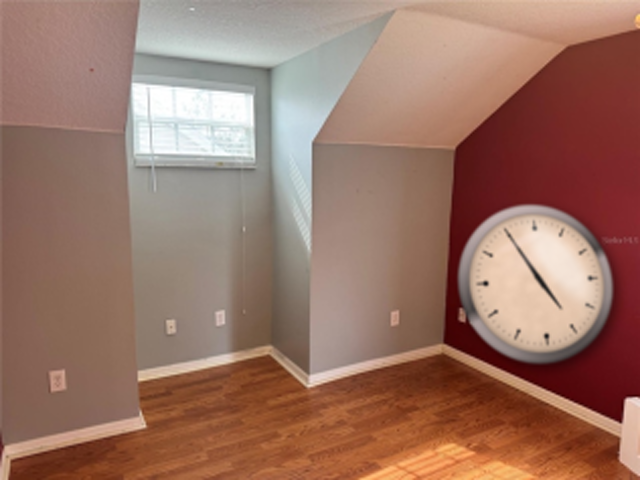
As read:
4:55
